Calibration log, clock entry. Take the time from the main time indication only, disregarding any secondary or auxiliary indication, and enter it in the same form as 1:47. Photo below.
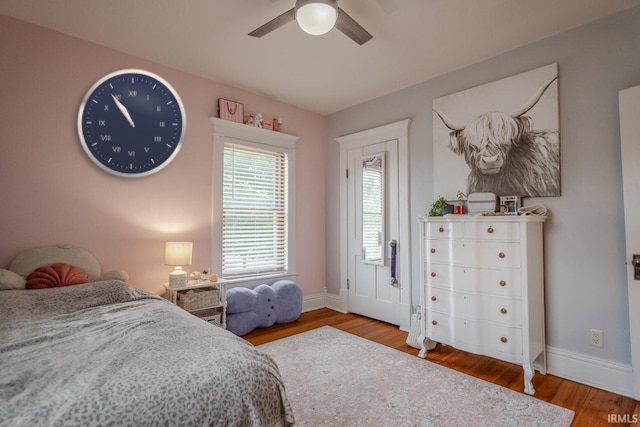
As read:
10:54
